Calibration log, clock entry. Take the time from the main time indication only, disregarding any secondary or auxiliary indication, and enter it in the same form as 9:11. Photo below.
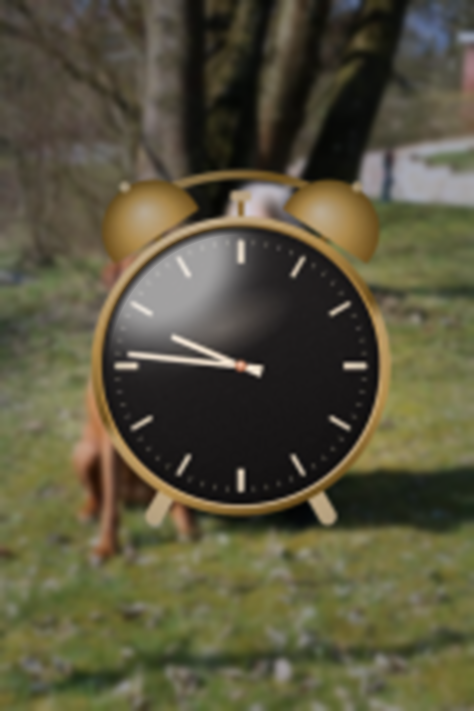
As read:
9:46
